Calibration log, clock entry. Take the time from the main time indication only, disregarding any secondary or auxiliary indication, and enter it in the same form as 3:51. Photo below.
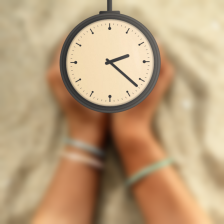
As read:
2:22
